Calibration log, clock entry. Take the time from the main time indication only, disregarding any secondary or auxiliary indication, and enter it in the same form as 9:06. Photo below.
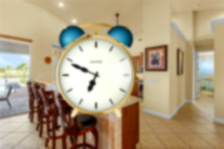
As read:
6:49
